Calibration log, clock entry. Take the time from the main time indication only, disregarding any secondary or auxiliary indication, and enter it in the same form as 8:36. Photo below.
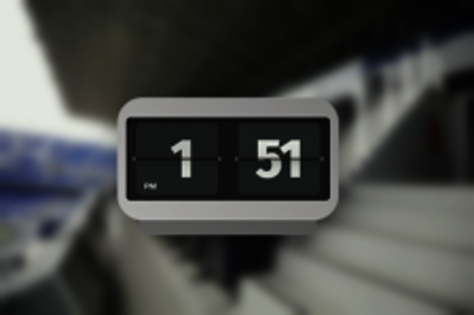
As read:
1:51
